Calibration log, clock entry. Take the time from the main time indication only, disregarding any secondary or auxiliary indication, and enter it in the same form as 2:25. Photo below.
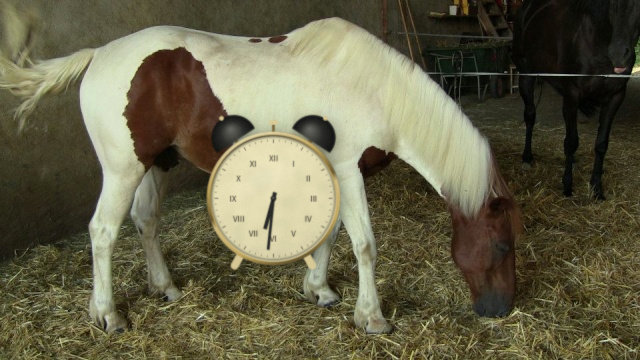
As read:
6:31
